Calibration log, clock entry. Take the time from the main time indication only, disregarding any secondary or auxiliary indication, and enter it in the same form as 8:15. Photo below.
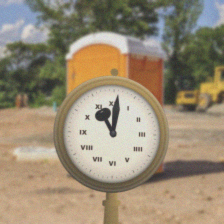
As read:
11:01
